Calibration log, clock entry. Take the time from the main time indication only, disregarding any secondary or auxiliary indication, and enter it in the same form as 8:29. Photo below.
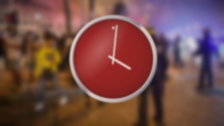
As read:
4:01
